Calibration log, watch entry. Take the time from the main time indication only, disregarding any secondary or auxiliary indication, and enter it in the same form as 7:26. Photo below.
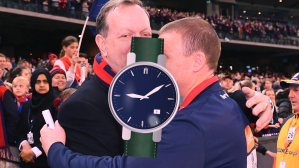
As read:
9:09
